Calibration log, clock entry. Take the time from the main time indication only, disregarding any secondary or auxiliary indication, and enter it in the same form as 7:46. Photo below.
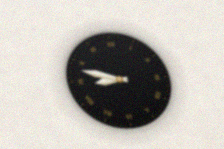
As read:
8:48
